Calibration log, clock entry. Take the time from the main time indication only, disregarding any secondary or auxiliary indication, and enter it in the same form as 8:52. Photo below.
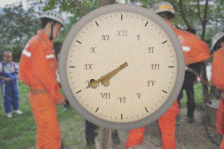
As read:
7:40
